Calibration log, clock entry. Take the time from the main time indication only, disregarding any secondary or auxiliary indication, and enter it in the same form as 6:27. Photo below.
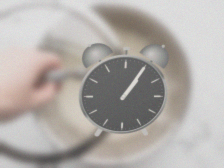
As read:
1:05
